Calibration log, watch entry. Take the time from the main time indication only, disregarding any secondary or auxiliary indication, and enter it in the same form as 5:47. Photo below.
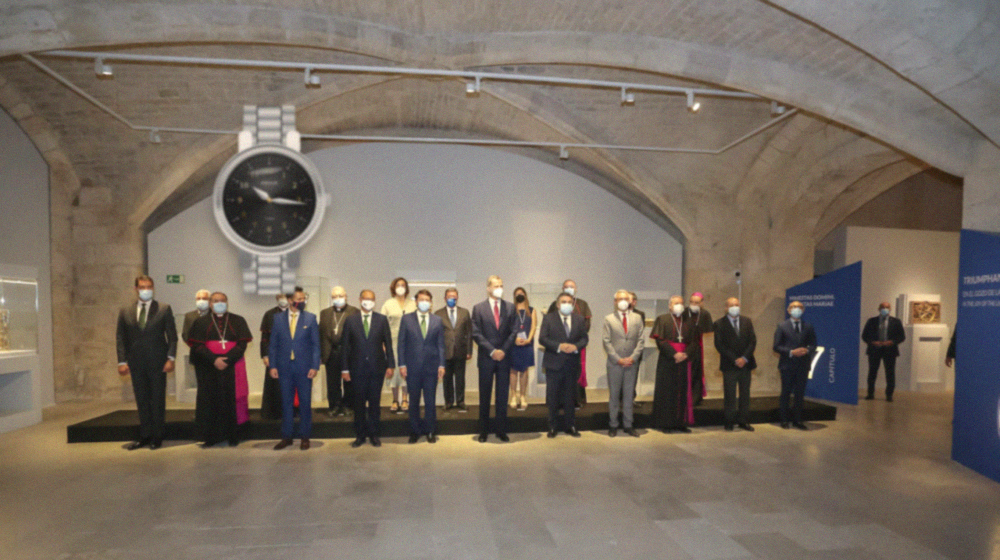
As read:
10:16
